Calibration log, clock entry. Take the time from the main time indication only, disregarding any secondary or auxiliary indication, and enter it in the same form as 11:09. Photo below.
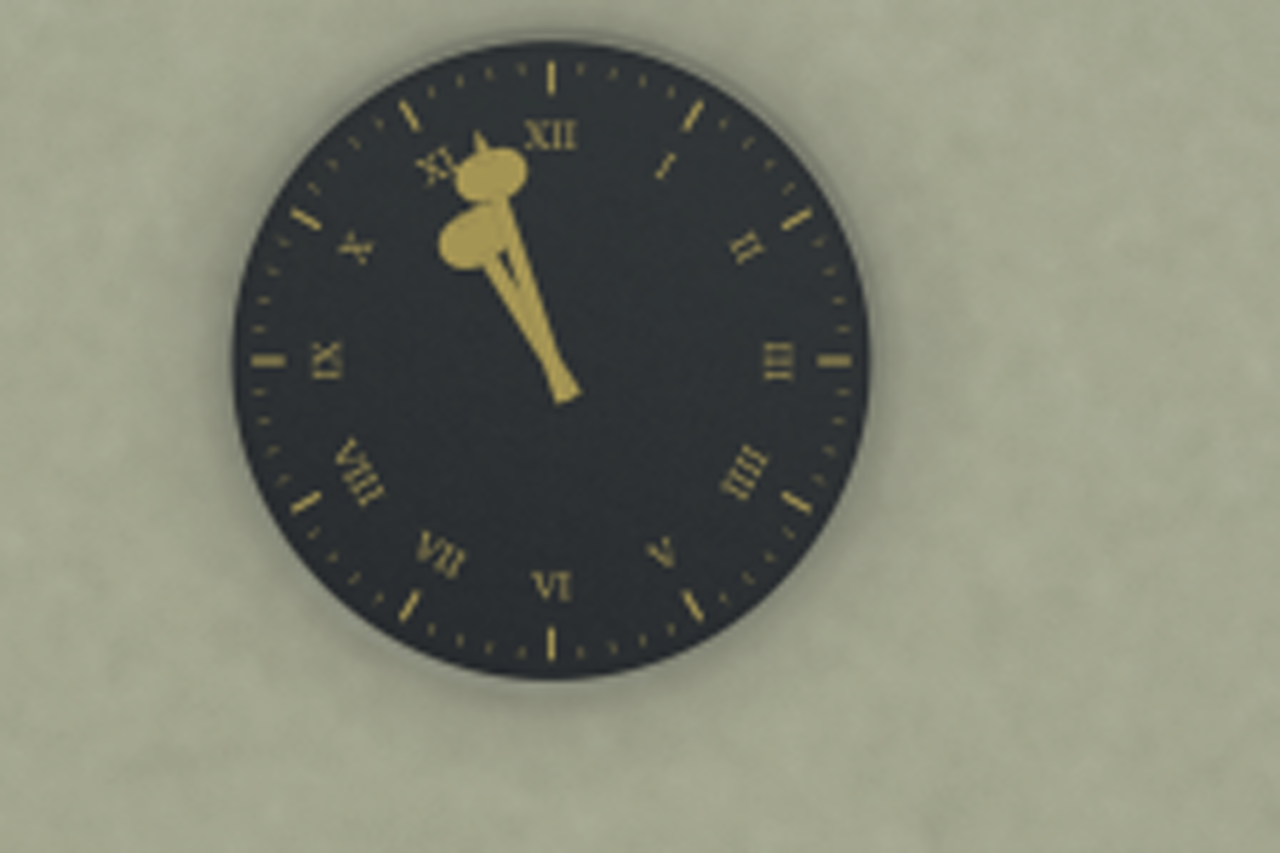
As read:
10:57
